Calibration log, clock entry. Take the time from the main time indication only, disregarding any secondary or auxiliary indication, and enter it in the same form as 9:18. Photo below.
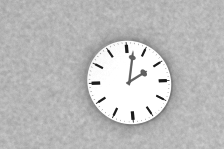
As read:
2:02
